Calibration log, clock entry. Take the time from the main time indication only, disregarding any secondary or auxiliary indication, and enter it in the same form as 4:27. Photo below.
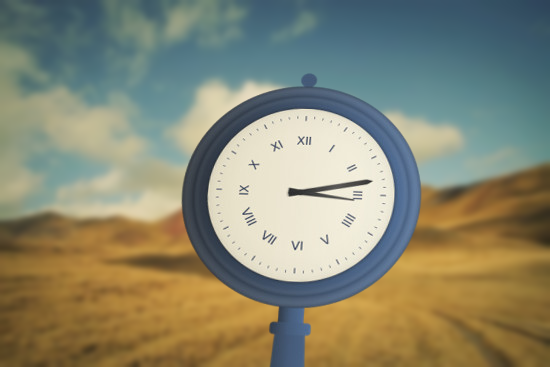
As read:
3:13
